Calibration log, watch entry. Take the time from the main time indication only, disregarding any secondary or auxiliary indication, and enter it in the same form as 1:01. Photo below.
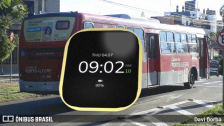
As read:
9:02
